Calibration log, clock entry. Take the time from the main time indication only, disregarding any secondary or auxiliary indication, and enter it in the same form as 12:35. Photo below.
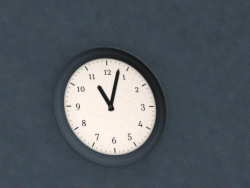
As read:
11:03
